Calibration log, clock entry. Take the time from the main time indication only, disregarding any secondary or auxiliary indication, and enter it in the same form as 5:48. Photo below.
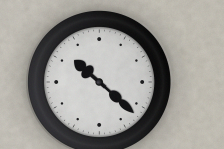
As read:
10:22
